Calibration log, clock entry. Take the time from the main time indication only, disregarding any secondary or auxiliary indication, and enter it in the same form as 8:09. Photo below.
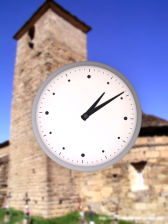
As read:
1:09
